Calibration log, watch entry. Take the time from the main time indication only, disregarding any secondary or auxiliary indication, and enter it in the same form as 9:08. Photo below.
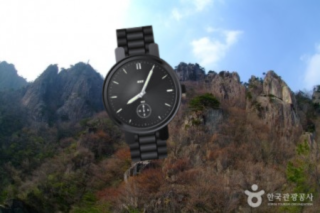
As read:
8:05
